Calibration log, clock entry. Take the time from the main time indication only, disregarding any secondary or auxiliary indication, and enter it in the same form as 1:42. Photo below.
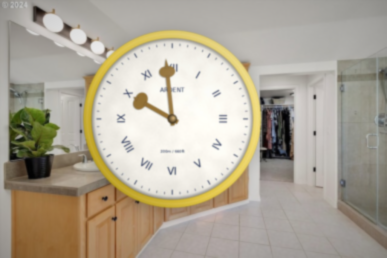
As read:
9:59
